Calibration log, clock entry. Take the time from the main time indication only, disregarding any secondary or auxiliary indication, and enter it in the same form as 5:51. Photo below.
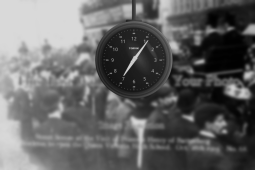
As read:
7:06
